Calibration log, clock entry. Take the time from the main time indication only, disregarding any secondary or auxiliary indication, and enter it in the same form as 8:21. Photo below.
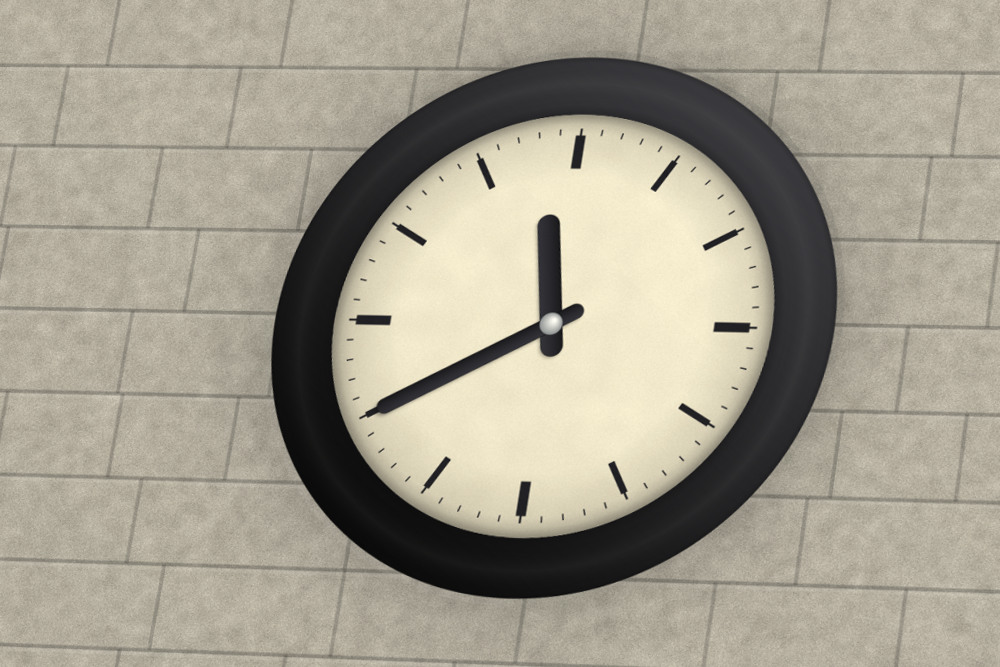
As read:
11:40
